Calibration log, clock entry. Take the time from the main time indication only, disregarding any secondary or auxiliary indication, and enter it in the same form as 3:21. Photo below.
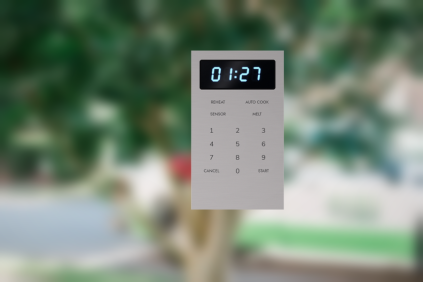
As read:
1:27
